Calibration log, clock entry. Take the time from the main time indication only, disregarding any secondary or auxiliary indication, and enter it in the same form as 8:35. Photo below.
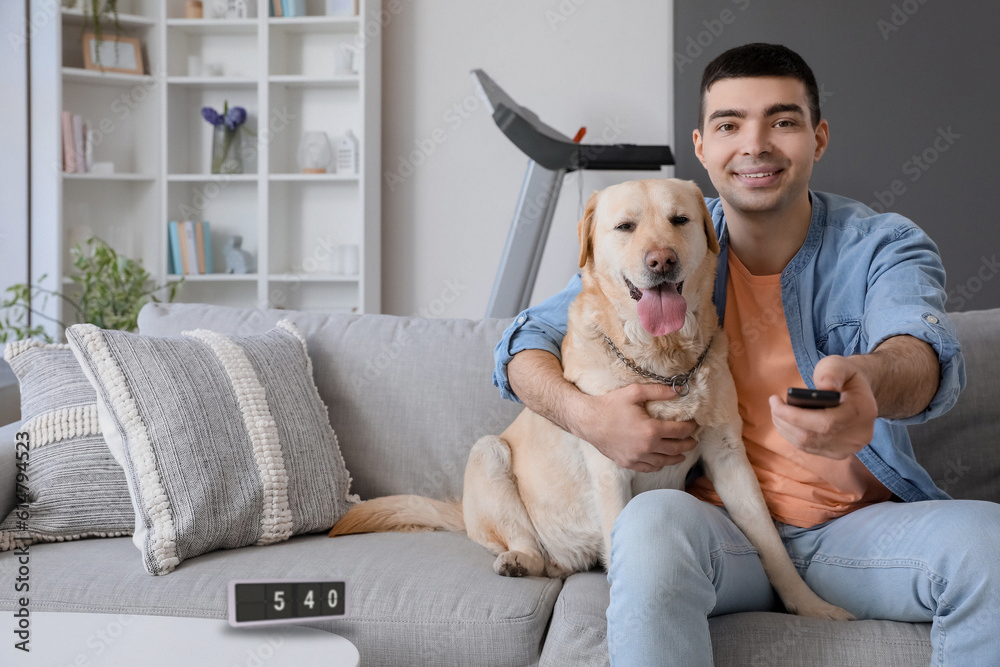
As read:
5:40
